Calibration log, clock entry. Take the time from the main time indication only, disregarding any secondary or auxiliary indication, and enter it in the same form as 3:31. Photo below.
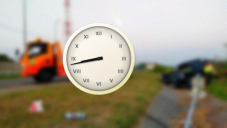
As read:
8:43
